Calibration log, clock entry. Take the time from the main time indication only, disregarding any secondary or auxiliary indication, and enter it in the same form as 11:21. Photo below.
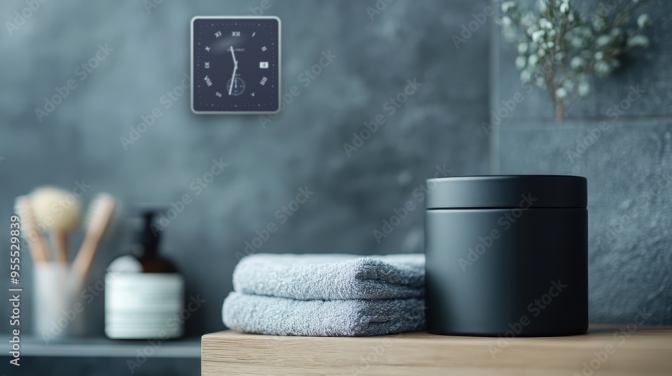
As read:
11:32
